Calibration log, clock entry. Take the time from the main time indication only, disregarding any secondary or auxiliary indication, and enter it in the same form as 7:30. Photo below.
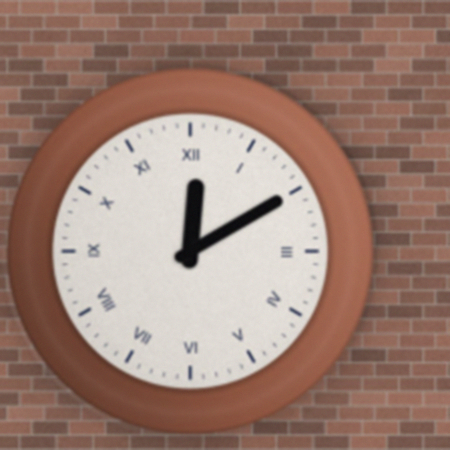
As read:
12:10
